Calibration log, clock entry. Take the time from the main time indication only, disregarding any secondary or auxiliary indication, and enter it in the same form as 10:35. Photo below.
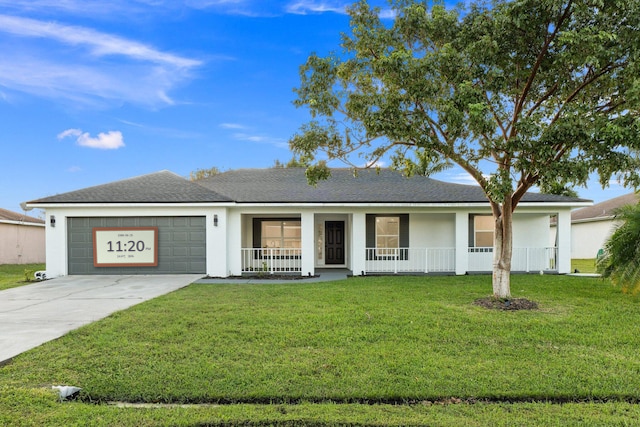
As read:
11:20
